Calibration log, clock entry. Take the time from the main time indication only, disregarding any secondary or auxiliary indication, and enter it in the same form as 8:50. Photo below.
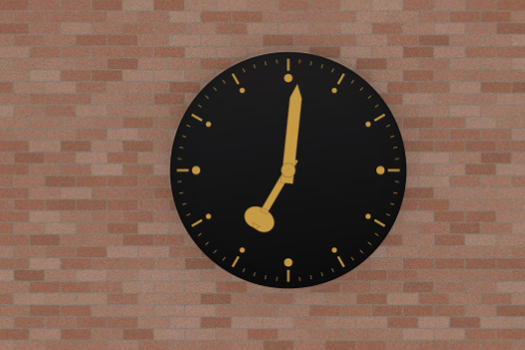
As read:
7:01
